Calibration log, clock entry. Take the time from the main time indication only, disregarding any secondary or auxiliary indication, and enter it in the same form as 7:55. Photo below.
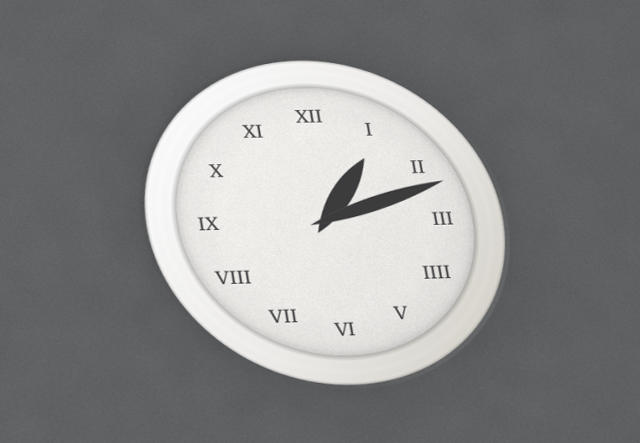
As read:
1:12
